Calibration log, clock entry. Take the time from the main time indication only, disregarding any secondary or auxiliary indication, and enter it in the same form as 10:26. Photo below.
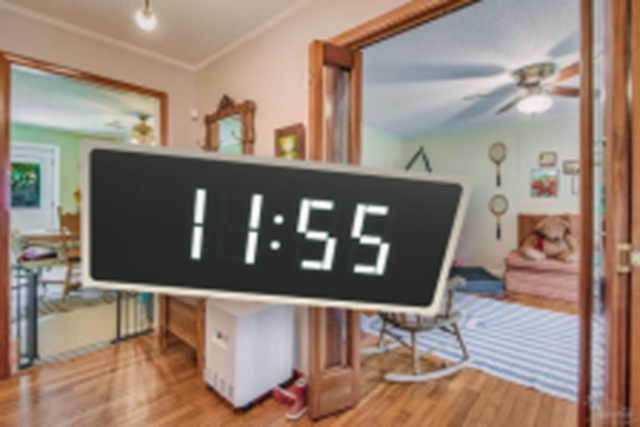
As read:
11:55
